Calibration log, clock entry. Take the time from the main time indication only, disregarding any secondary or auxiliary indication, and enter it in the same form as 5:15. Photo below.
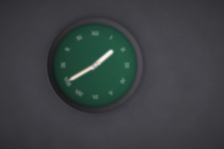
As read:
1:40
